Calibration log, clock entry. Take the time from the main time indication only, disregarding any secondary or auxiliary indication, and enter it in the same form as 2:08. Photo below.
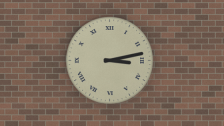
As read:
3:13
